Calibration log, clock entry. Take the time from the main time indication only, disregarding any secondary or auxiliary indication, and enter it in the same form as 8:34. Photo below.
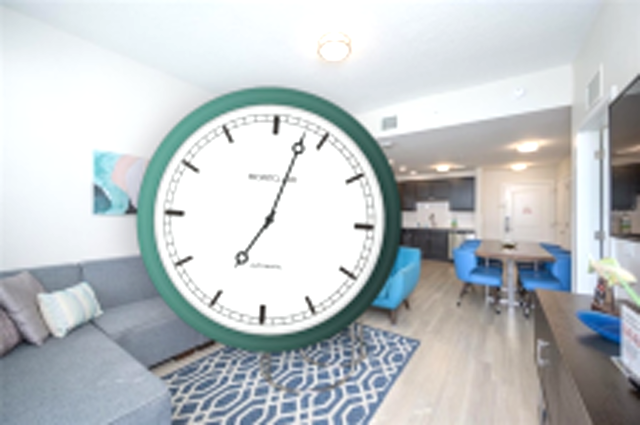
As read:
7:03
